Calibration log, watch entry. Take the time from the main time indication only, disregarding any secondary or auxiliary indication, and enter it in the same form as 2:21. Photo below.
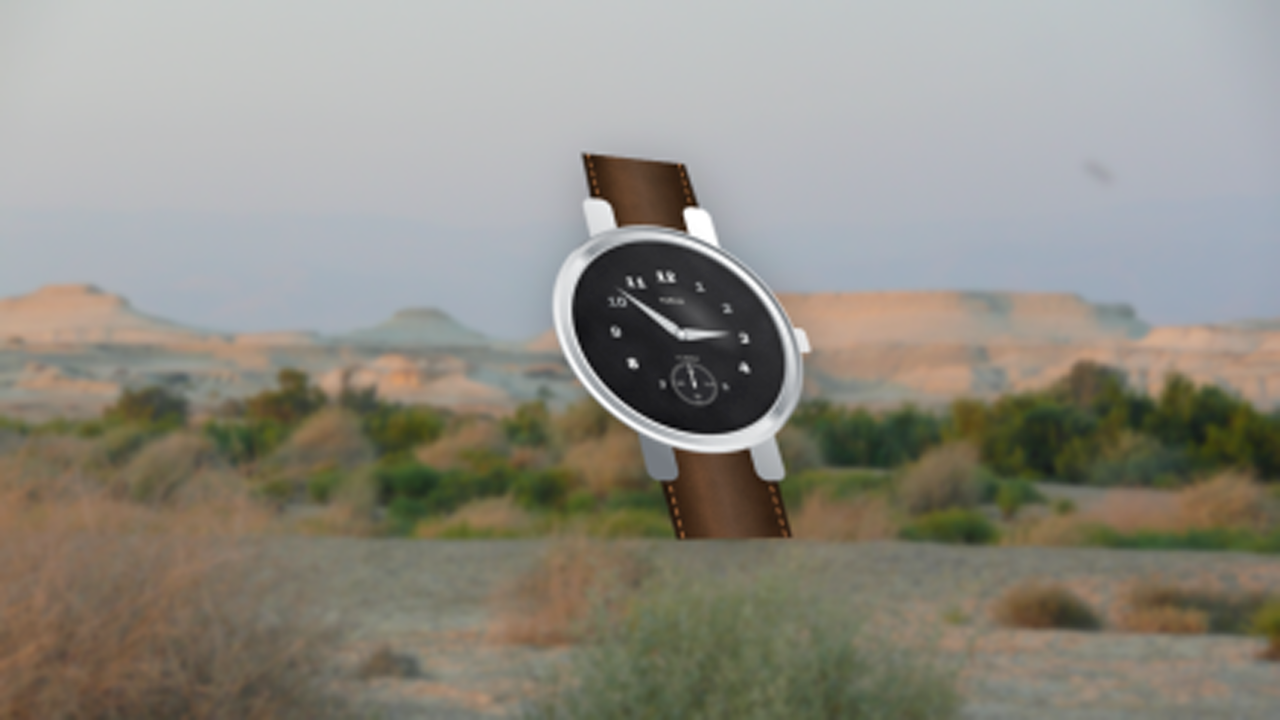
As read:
2:52
